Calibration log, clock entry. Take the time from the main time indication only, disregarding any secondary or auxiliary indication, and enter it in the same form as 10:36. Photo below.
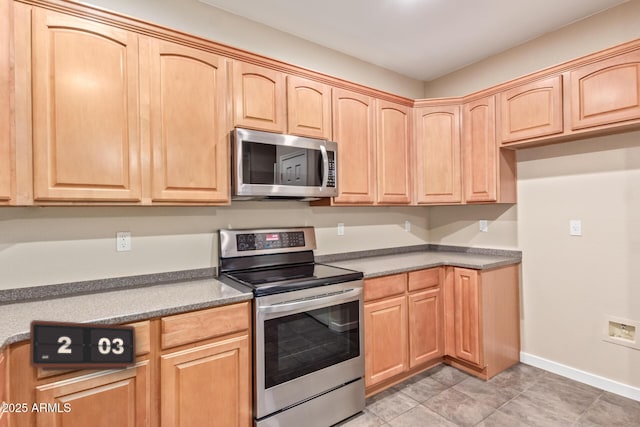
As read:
2:03
